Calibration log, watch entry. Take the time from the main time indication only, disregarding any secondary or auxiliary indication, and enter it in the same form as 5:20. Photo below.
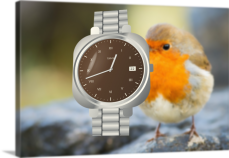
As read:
12:42
